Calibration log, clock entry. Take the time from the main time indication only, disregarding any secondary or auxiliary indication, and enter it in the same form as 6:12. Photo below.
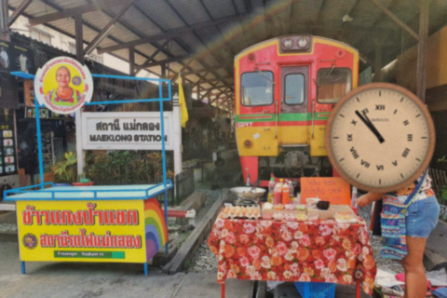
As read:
10:53
